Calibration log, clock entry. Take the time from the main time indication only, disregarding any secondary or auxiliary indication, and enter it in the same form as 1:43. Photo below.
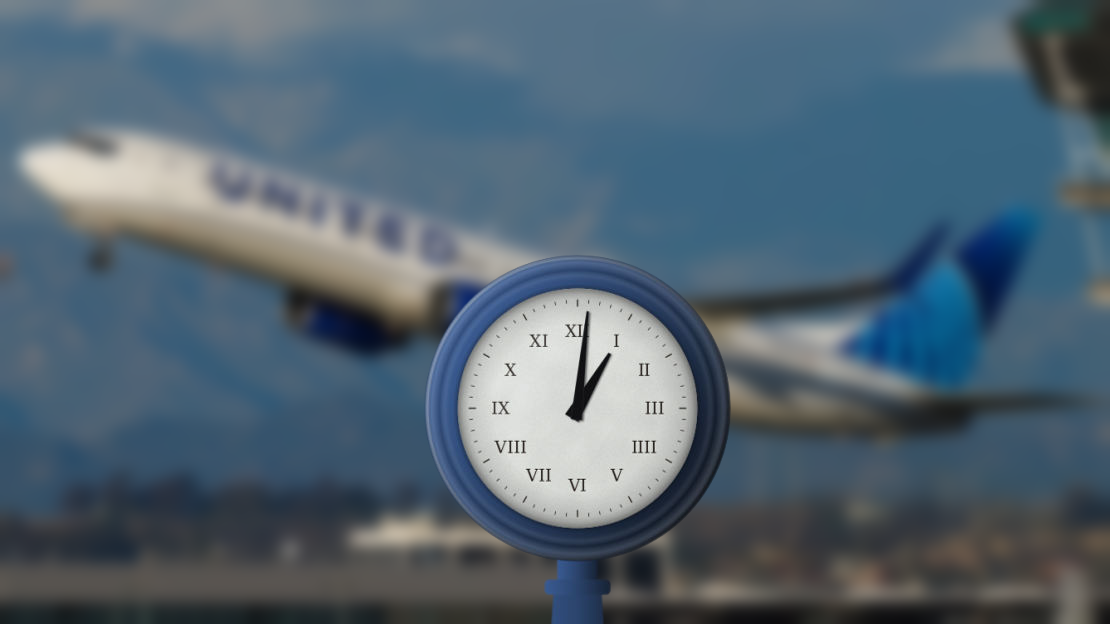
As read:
1:01
